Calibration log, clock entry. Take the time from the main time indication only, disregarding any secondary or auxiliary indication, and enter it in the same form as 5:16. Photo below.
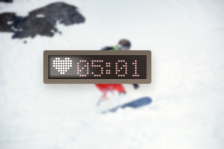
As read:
5:01
